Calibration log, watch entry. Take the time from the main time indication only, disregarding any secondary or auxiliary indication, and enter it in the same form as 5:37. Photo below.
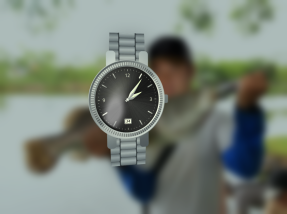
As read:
2:06
